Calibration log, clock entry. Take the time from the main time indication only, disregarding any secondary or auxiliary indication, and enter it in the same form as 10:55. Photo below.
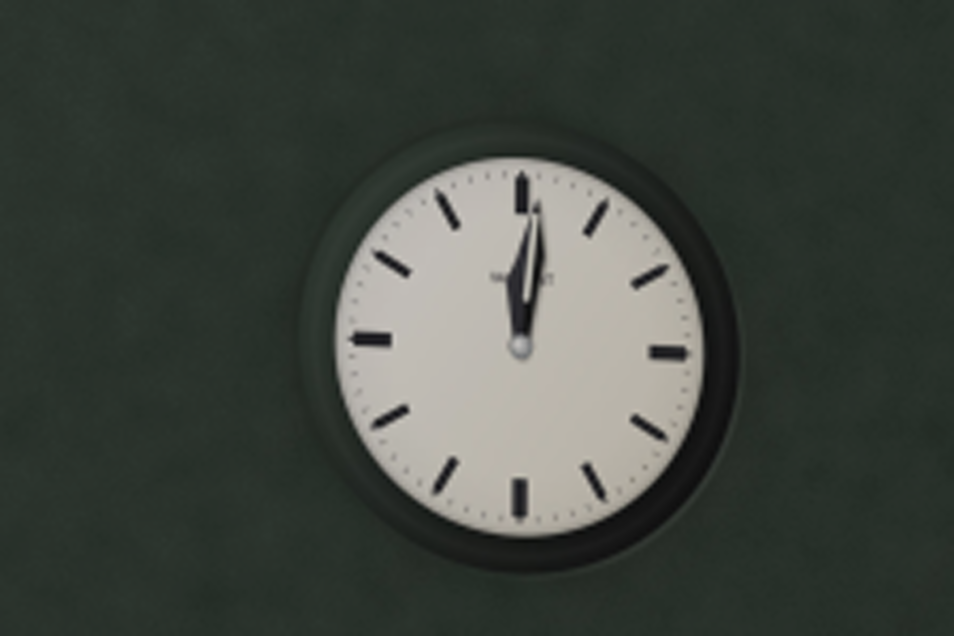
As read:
12:01
